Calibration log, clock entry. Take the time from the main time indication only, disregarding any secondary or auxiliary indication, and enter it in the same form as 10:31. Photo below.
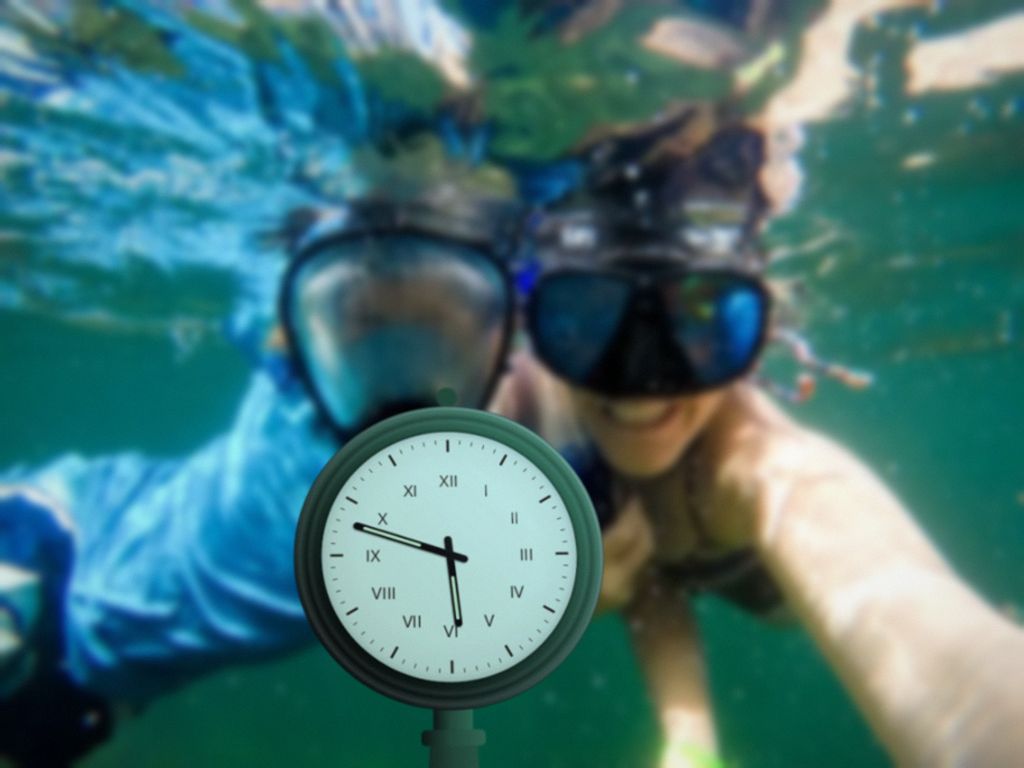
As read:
5:48
